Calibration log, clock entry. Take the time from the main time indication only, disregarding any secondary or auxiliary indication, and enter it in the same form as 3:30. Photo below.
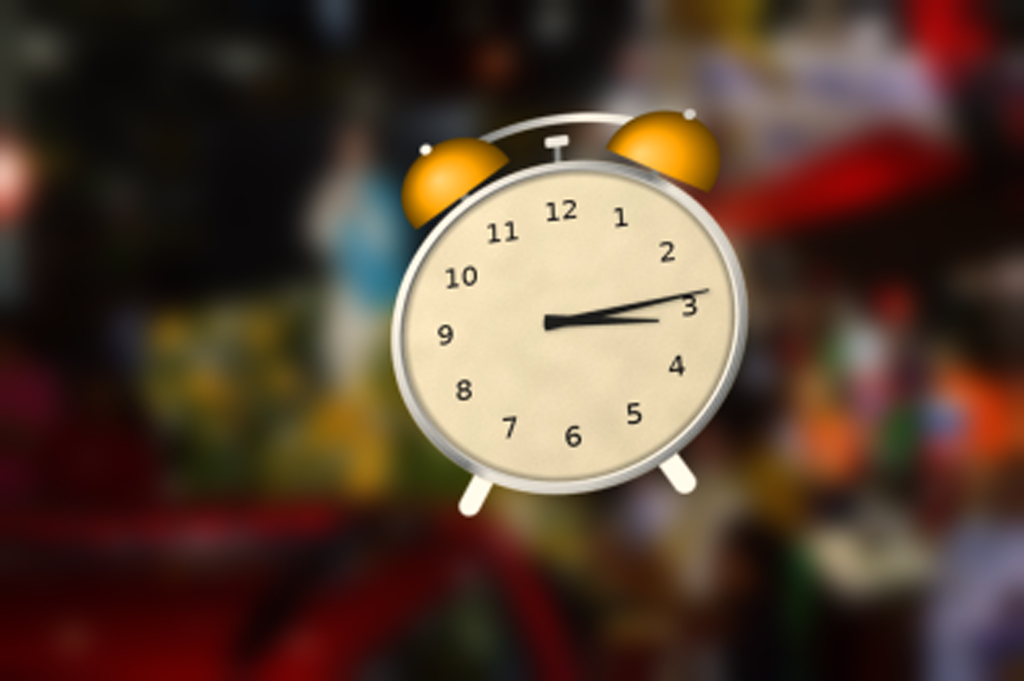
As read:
3:14
